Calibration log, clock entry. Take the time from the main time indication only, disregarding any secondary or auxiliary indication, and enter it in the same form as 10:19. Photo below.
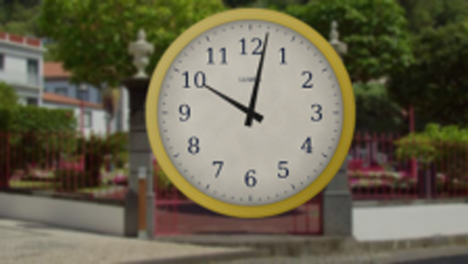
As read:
10:02
